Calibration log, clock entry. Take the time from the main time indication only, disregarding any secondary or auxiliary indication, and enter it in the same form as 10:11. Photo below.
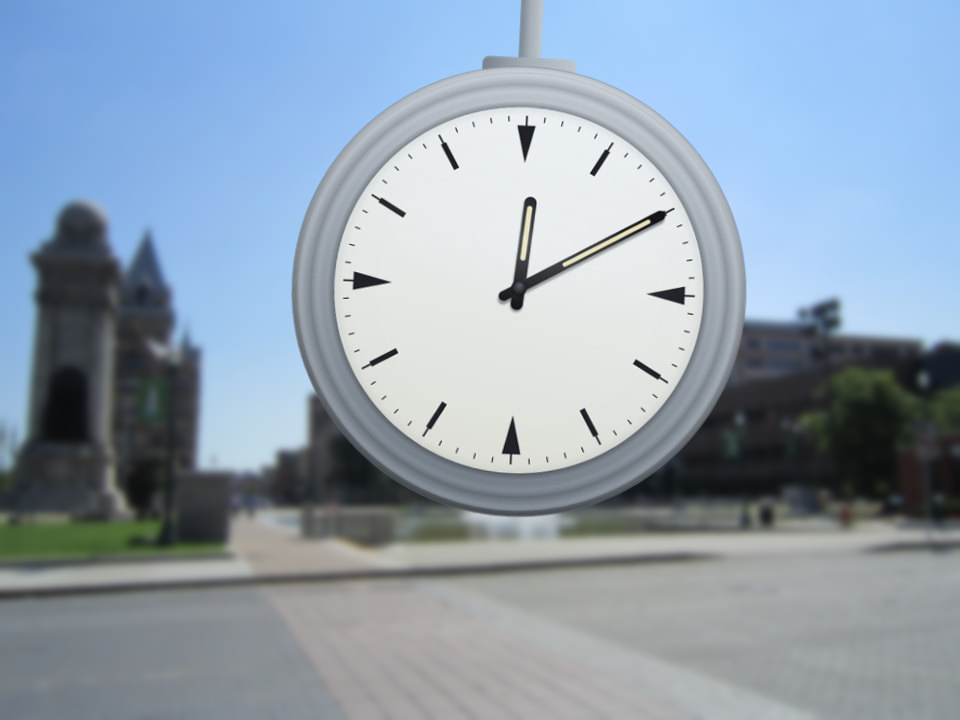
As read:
12:10
